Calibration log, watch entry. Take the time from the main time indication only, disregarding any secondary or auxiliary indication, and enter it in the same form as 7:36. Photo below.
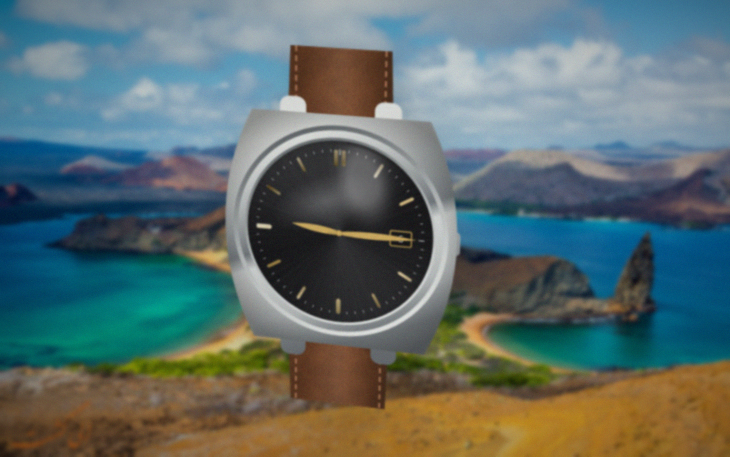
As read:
9:15
